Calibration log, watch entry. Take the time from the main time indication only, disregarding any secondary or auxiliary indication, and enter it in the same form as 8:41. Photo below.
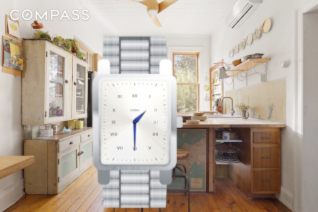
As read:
1:30
